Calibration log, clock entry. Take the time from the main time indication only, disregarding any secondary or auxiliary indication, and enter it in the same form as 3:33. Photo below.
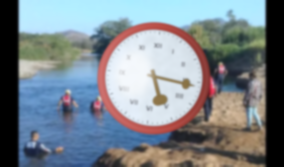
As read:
5:16
